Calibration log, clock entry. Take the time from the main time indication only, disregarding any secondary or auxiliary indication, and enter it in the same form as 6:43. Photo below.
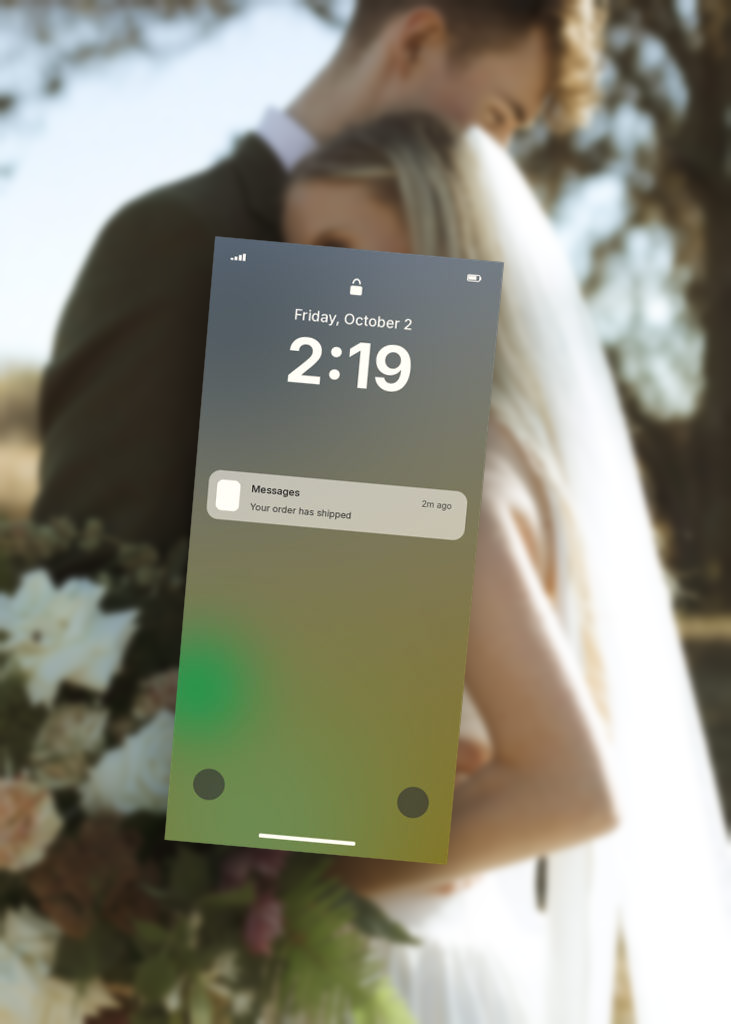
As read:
2:19
